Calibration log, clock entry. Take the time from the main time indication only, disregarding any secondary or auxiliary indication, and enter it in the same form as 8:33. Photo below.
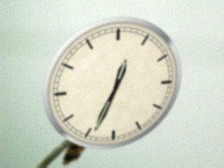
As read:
12:34
